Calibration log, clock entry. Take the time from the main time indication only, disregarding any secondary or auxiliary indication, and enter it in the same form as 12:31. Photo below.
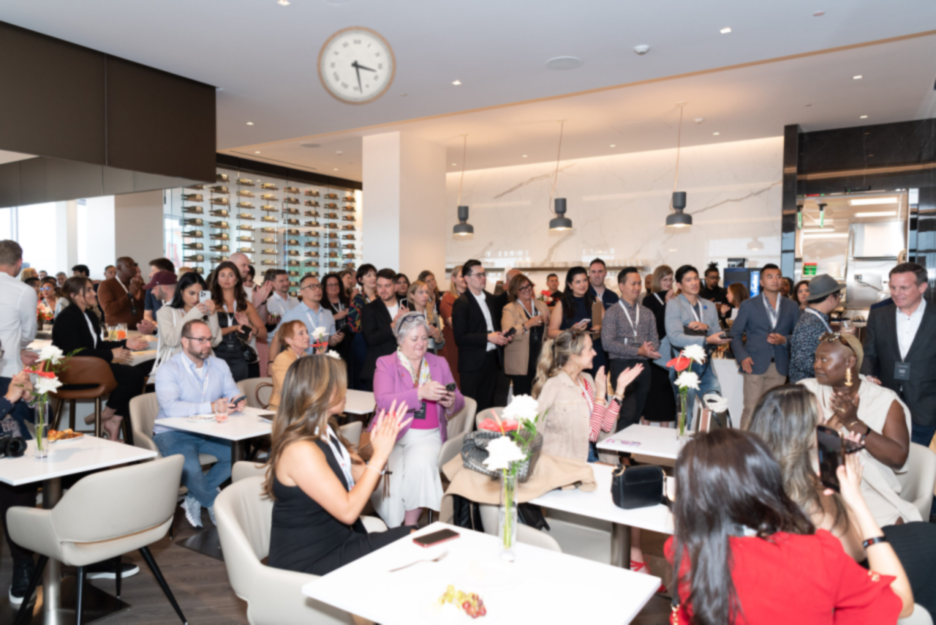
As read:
3:28
